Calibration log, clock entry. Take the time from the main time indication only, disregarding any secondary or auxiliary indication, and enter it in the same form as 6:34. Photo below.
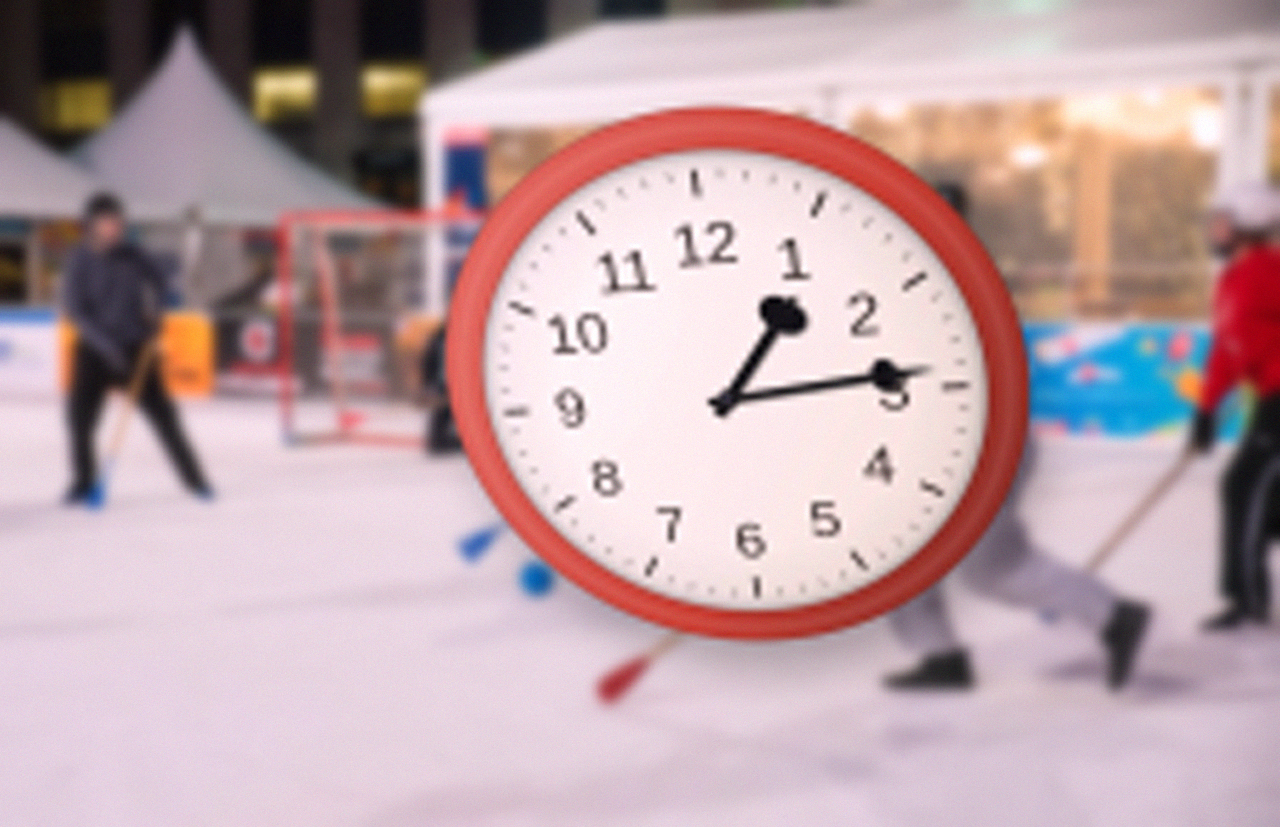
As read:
1:14
